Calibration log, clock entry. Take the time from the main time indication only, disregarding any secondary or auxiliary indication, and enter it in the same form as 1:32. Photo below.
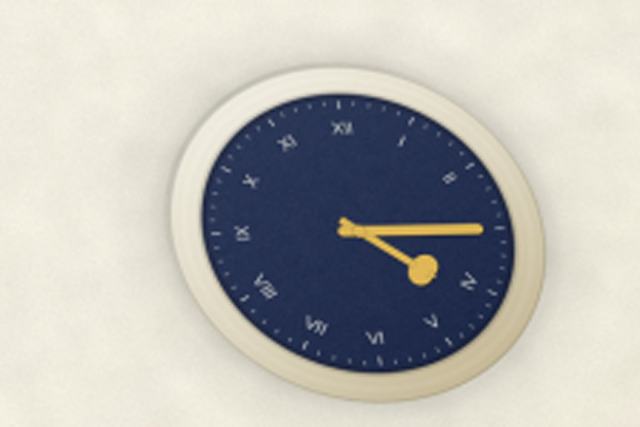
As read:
4:15
